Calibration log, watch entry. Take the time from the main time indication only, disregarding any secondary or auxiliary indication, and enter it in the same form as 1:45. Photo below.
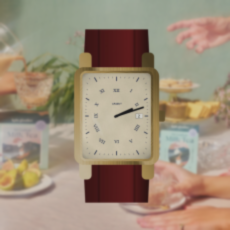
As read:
2:12
